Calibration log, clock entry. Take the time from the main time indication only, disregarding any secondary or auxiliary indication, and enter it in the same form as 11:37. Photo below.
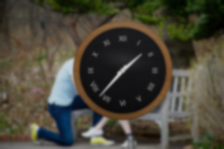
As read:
1:37
